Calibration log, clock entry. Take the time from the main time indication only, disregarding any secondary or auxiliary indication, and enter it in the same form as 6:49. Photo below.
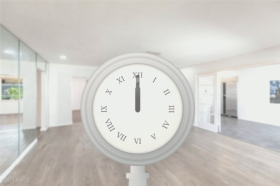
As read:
12:00
